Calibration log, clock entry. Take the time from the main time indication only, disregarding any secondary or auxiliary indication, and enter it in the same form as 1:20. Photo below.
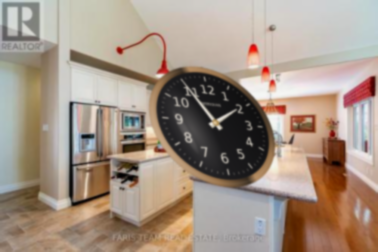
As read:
1:55
